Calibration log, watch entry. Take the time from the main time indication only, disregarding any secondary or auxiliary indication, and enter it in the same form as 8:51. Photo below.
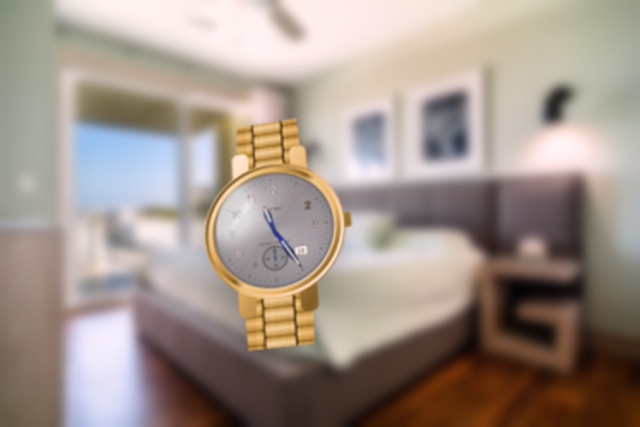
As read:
11:25
